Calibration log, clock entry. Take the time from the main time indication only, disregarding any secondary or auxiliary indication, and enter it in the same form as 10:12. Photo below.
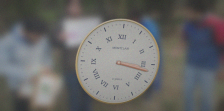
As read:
3:17
